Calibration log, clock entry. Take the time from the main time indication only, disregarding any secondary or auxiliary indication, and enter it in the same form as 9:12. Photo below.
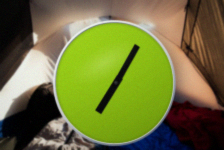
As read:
7:05
